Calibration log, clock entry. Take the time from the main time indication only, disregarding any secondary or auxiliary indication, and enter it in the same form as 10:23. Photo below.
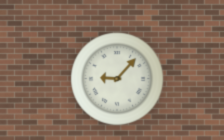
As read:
9:07
